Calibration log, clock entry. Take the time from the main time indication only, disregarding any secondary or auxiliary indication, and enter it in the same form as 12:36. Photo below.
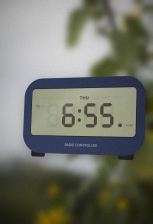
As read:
6:55
